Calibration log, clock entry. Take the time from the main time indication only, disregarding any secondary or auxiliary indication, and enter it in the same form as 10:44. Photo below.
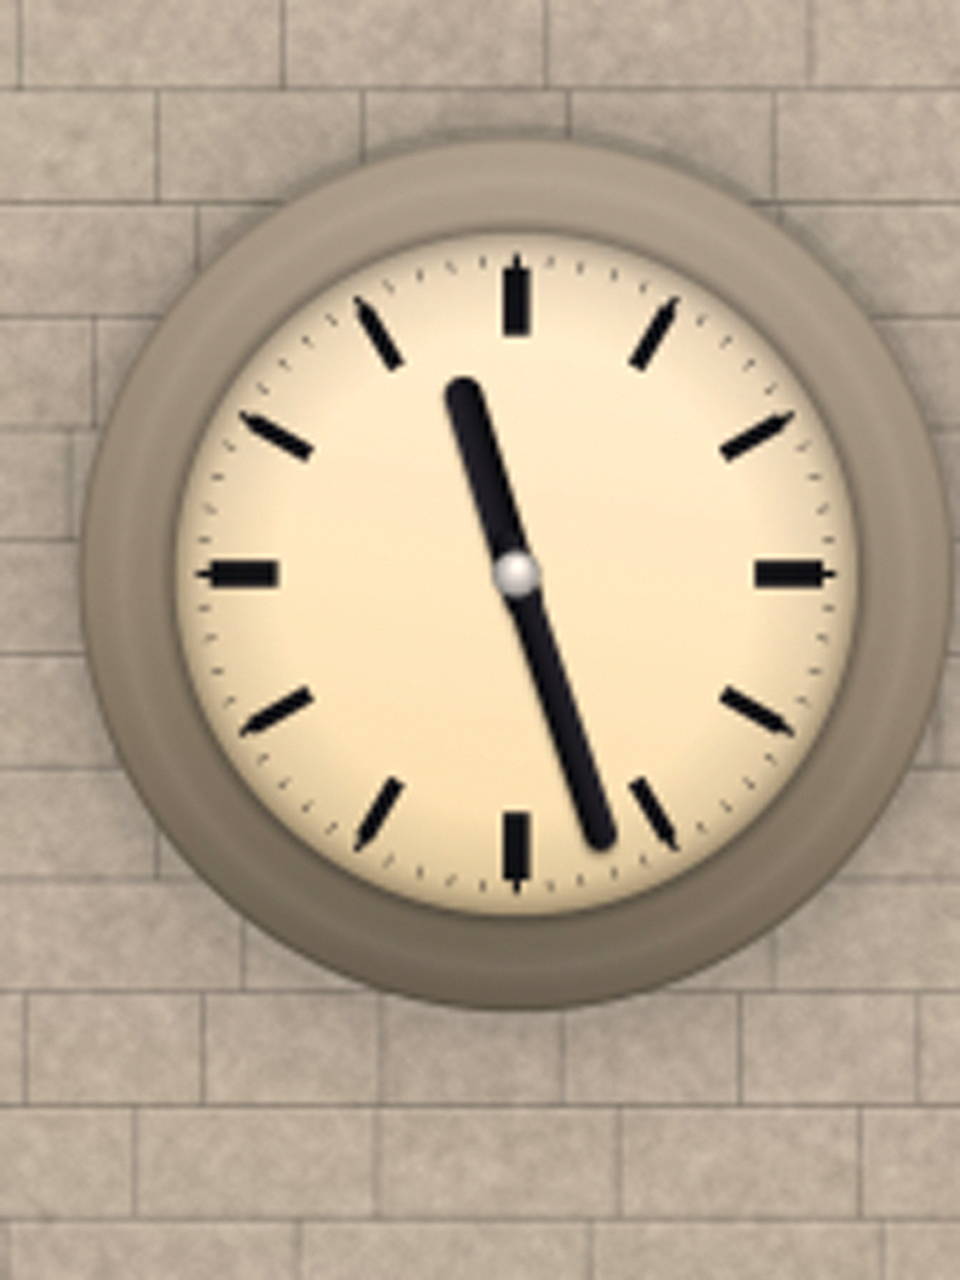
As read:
11:27
